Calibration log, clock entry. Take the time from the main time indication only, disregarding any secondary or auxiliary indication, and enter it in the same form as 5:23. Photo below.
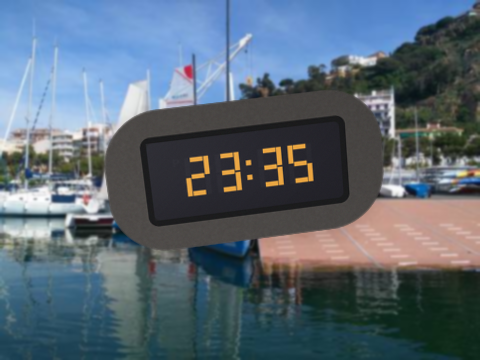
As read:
23:35
